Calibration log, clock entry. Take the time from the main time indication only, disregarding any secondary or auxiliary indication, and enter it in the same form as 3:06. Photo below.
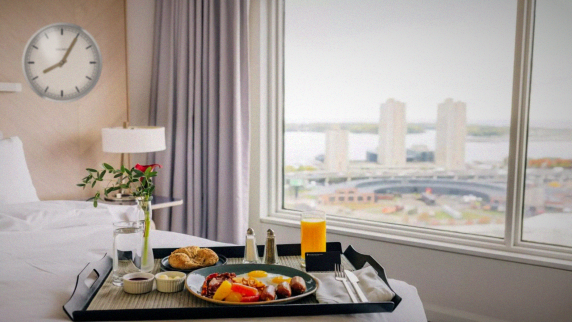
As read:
8:05
